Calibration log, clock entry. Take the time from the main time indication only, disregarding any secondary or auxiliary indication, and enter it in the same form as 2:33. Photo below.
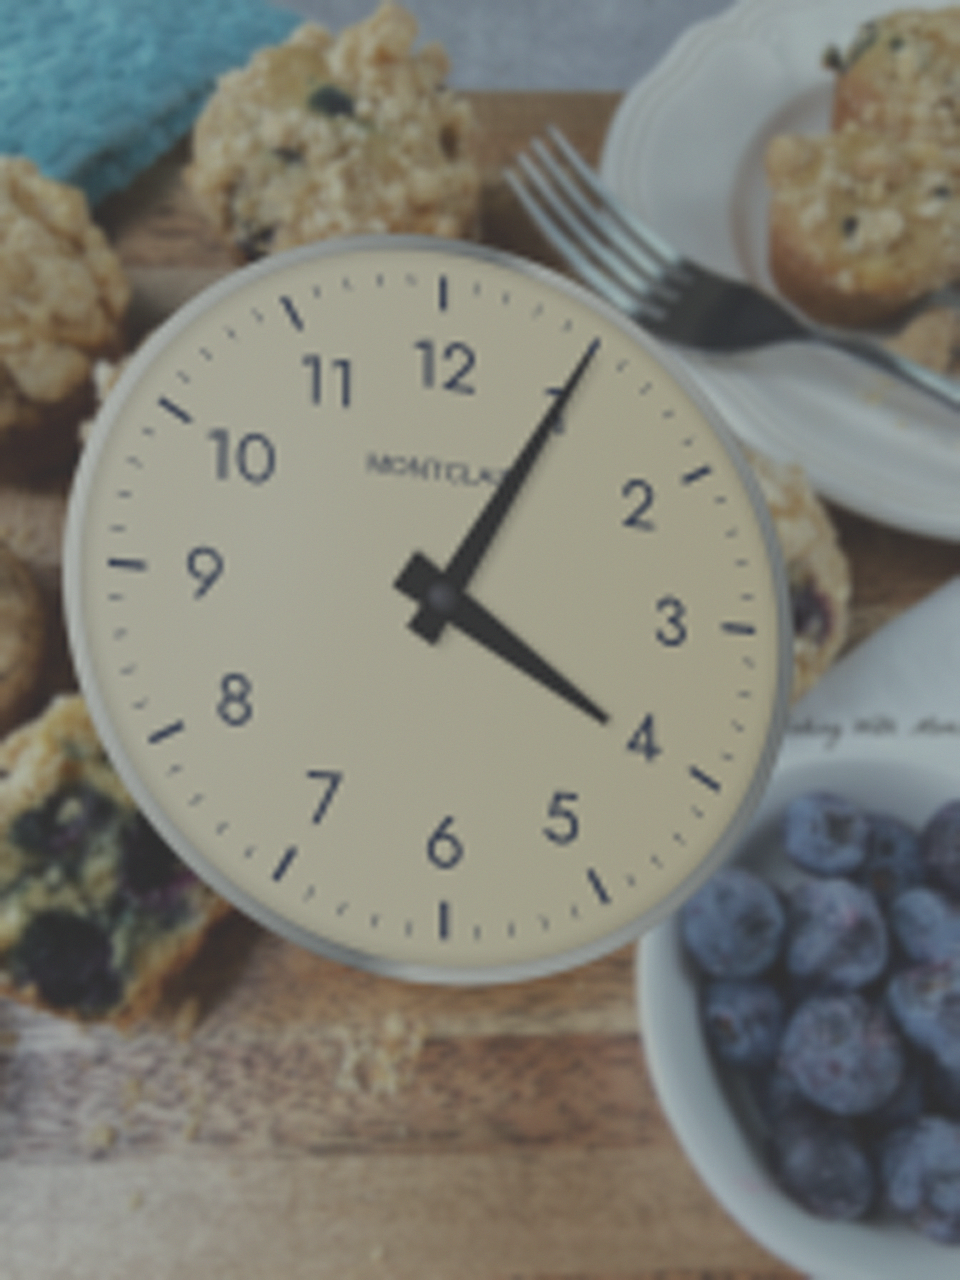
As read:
4:05
